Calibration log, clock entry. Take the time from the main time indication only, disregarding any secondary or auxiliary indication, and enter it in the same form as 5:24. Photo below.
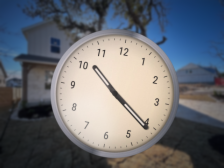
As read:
10:21
